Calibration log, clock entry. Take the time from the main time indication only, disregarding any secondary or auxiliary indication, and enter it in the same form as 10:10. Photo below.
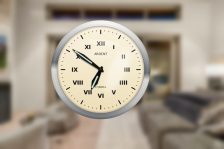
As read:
6:51
